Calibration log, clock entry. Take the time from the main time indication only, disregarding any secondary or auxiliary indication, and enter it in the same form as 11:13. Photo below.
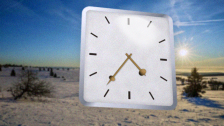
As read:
4:36
